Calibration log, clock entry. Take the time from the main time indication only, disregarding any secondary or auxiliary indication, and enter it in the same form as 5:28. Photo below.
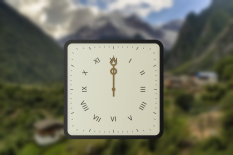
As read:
12:00
